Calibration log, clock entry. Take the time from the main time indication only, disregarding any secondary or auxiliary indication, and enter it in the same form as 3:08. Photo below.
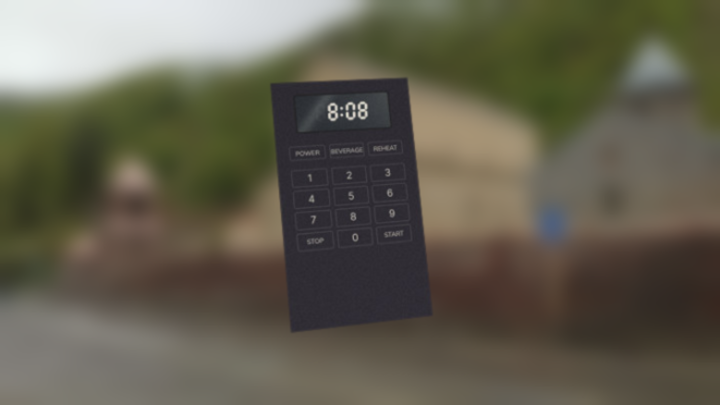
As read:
8:08
